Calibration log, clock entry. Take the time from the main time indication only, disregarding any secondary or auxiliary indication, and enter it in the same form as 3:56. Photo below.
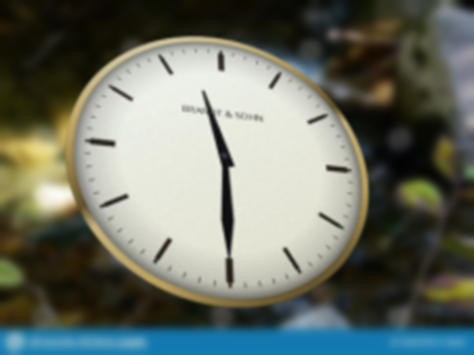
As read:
11:30
